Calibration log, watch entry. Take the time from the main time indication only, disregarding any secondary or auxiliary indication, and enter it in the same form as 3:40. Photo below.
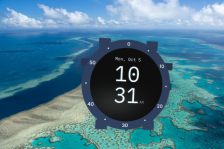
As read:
10:31
